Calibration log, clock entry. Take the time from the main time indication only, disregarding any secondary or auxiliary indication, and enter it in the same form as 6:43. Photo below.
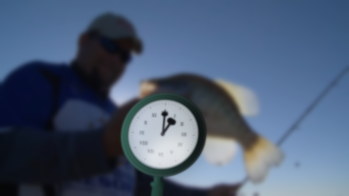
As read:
1:00
